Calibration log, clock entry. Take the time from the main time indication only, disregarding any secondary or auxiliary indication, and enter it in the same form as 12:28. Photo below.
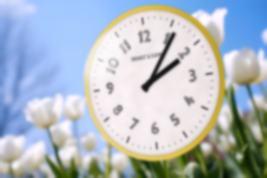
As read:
2:06
